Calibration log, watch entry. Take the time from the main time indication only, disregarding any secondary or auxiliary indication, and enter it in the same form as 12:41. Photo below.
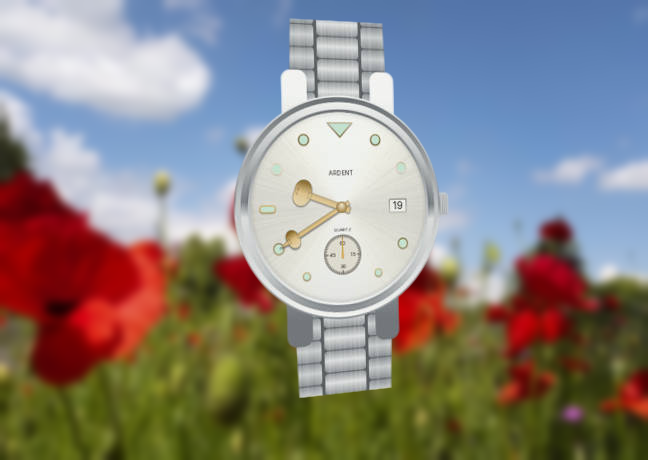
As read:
9:40
